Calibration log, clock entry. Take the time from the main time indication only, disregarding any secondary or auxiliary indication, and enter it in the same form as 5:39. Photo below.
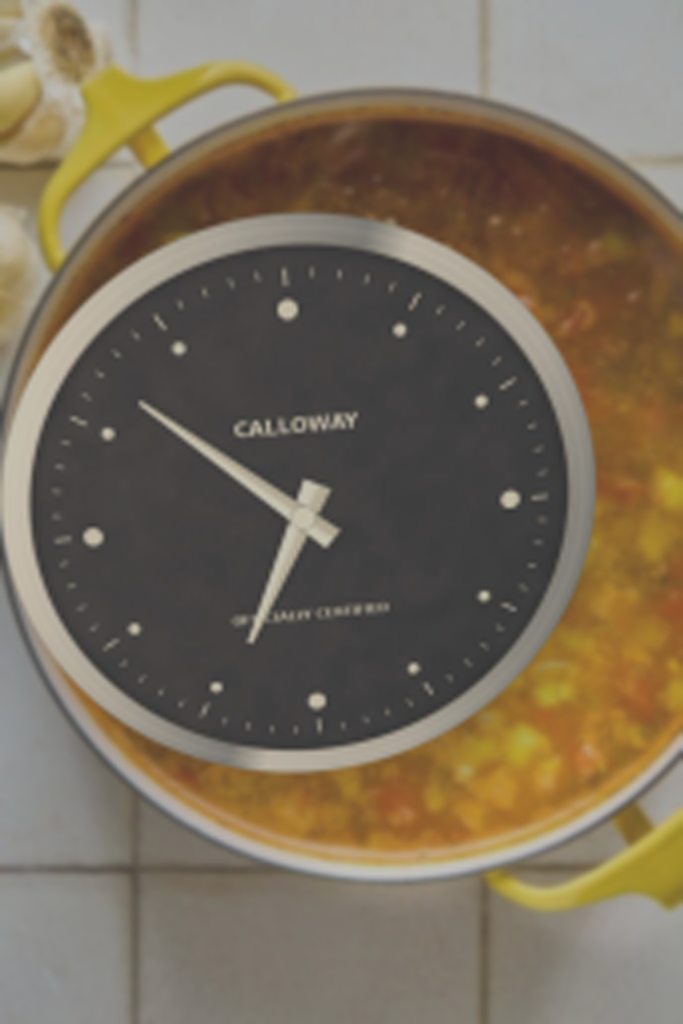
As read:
6:52
